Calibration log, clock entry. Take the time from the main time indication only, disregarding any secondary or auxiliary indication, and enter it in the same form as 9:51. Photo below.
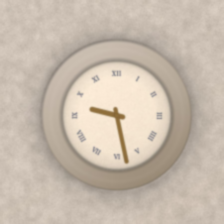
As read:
9:28
